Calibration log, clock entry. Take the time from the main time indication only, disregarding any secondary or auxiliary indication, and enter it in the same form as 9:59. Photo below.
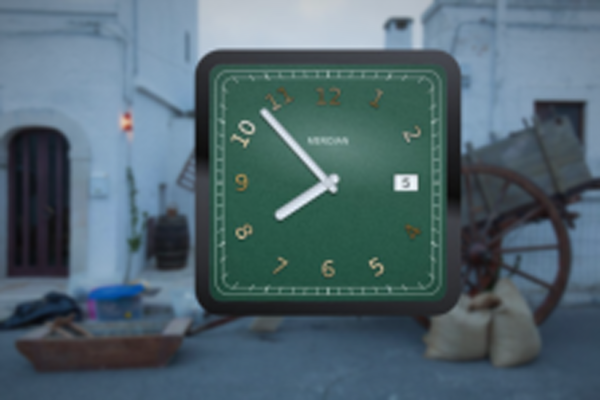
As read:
7:53
